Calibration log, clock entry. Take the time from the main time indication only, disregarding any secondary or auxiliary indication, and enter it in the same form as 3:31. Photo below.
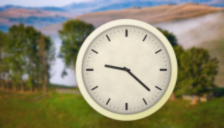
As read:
9:22
